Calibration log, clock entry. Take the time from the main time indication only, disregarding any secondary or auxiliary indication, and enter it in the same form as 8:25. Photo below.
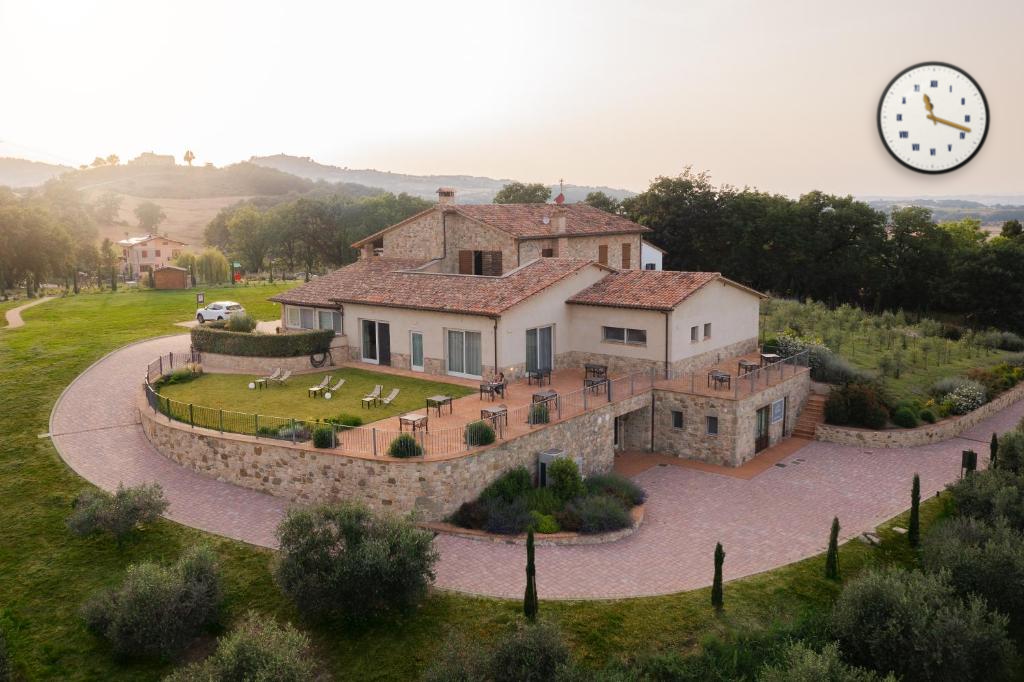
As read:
11:18
